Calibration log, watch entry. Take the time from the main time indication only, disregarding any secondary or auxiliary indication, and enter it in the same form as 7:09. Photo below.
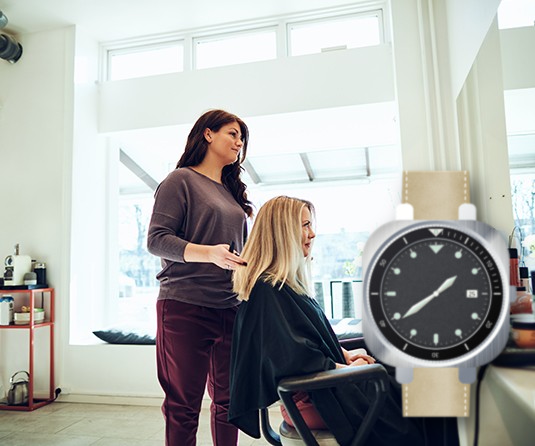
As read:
1:39
